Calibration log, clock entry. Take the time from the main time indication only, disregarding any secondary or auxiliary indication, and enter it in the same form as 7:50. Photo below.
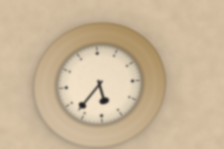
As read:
5:37
